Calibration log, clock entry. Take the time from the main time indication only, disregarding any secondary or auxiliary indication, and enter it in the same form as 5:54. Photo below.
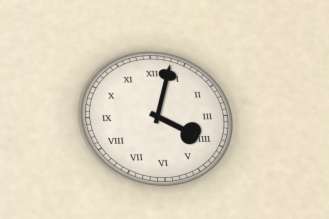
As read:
4:03
